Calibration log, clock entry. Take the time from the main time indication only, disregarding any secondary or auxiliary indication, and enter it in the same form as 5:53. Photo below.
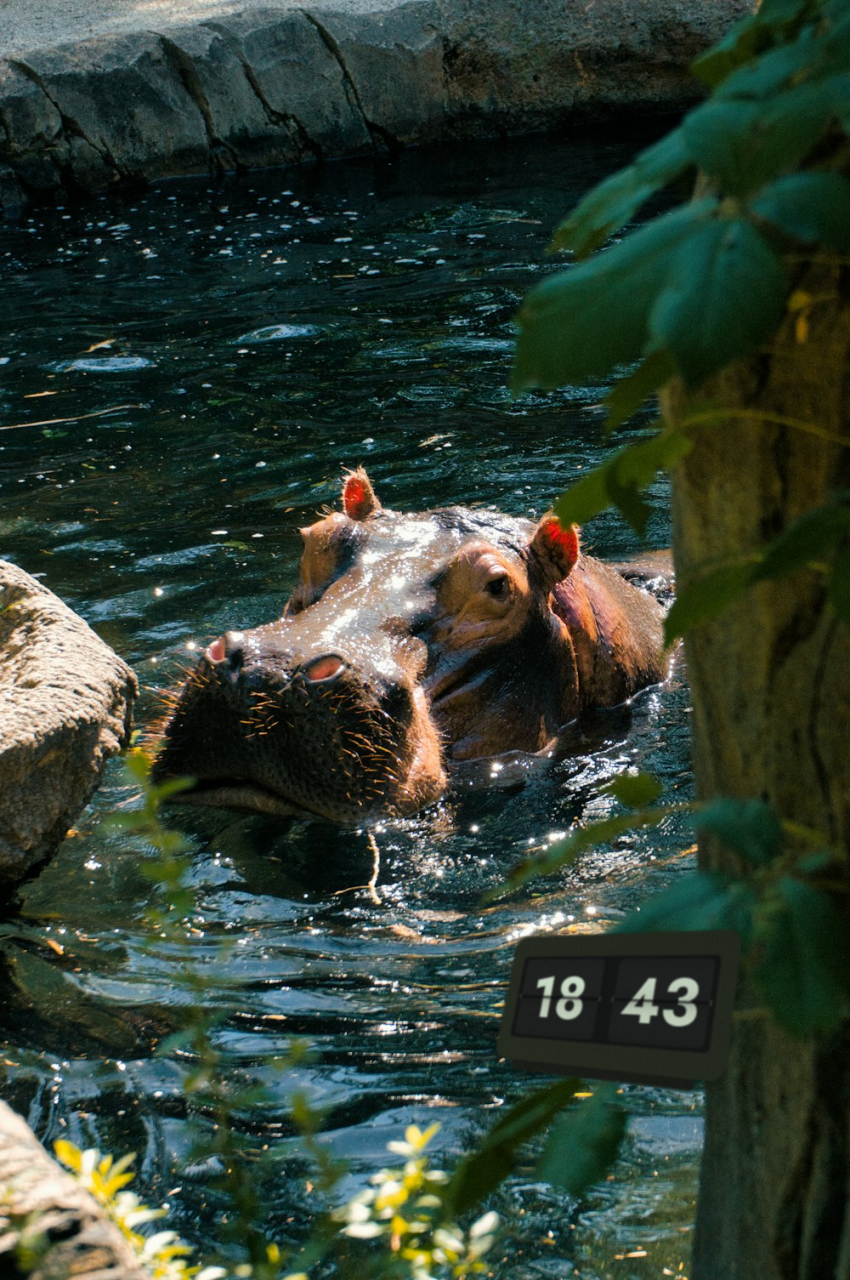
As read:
18:43
